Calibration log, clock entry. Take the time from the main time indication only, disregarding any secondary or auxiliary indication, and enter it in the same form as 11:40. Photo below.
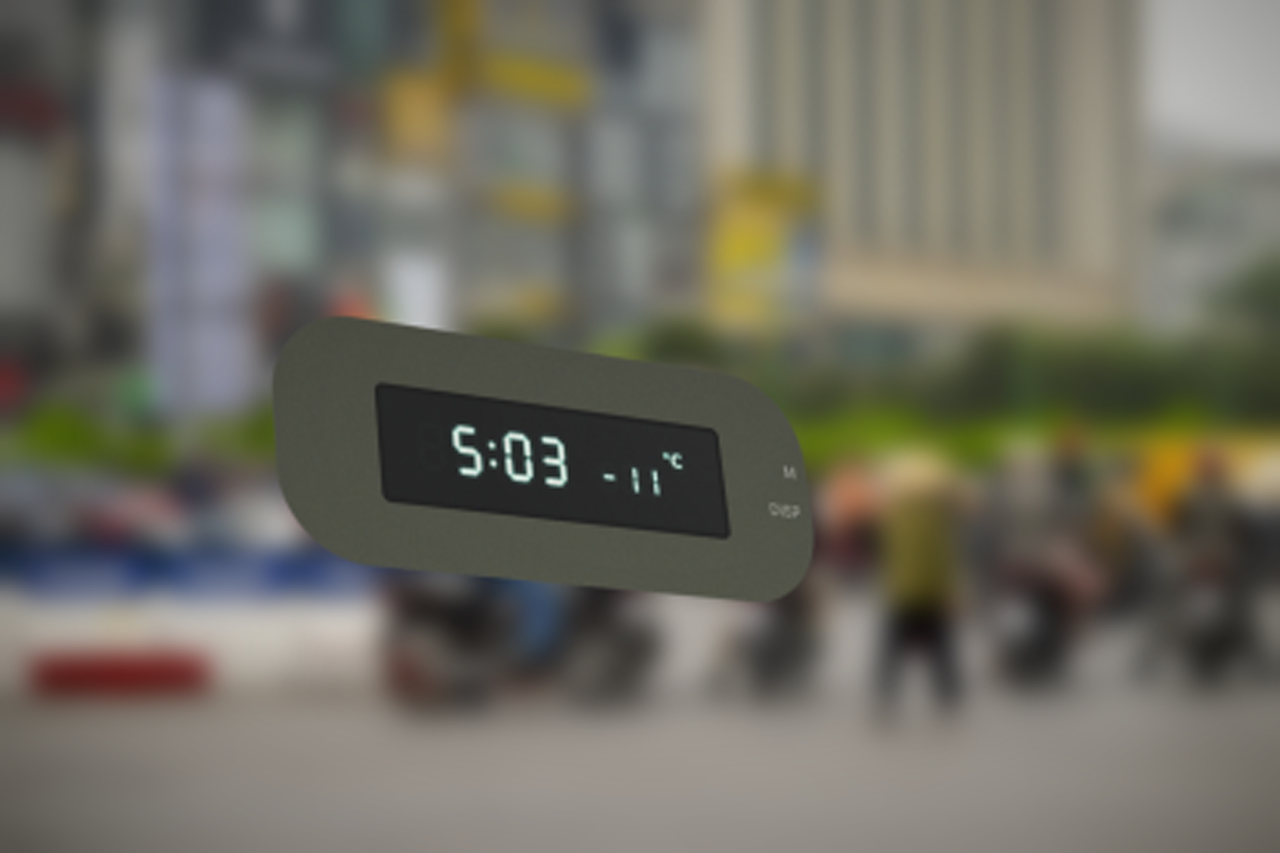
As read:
5:03
